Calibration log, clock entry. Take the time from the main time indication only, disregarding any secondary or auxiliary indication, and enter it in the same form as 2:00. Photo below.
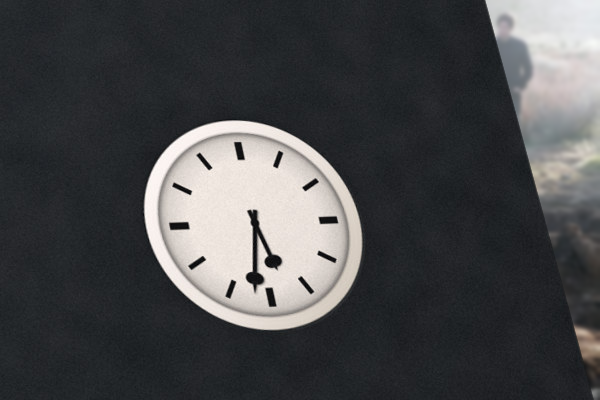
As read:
5:32
